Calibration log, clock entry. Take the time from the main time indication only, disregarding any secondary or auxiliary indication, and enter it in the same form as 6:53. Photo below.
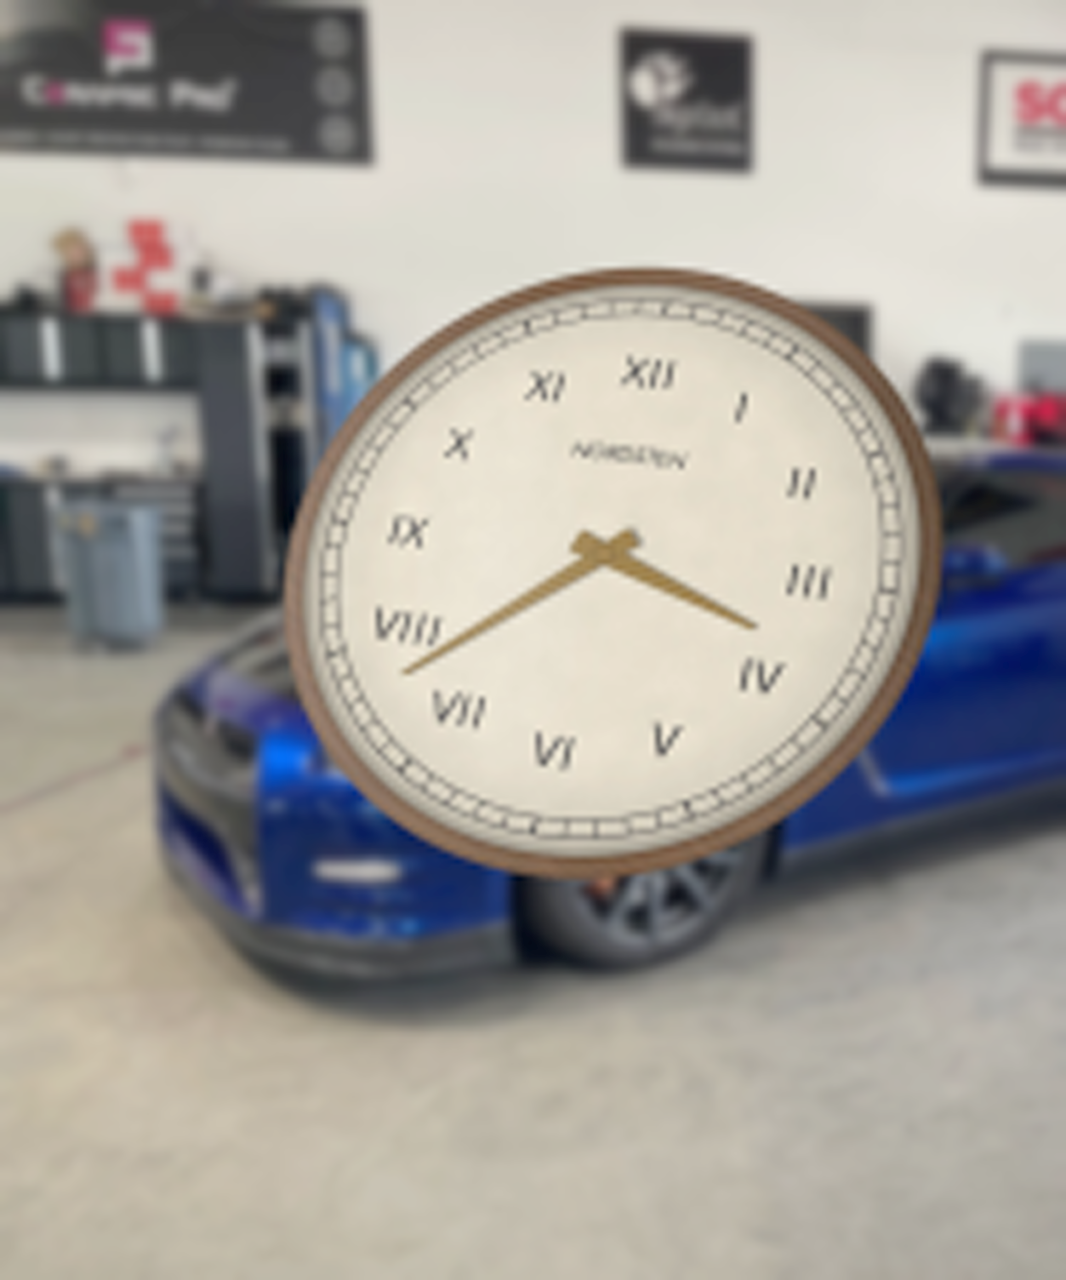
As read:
3:38
